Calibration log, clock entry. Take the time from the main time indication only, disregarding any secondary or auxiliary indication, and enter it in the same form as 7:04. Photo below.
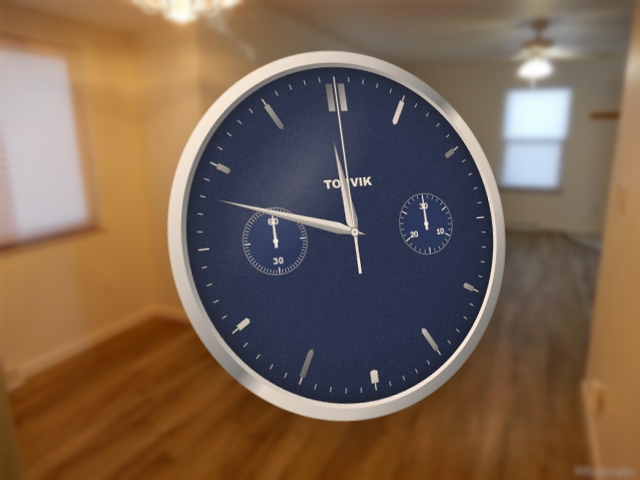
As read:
11:48
